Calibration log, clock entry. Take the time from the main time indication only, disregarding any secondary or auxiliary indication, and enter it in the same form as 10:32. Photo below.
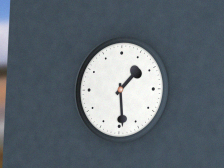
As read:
1:29
